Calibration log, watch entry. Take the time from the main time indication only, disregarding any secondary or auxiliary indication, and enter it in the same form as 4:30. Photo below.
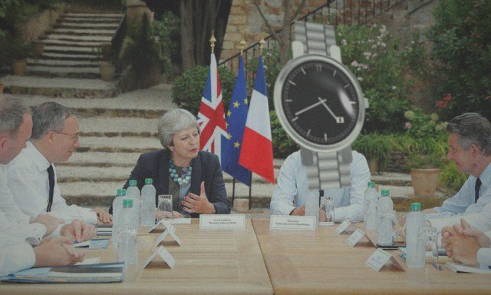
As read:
4:41
